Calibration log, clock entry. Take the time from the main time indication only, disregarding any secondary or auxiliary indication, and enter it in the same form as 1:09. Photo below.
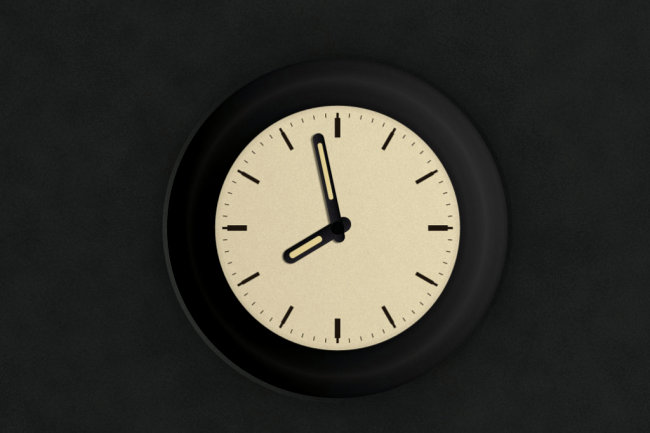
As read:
7:58
